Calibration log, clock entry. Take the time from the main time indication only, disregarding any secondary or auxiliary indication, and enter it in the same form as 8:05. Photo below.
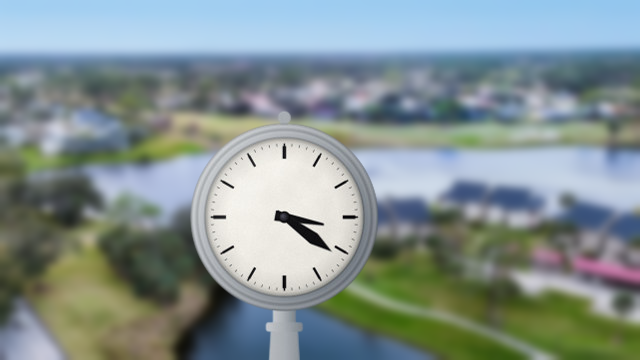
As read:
3:21
